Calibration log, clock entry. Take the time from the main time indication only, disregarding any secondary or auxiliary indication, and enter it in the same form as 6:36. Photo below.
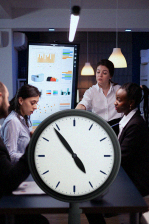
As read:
4:54
